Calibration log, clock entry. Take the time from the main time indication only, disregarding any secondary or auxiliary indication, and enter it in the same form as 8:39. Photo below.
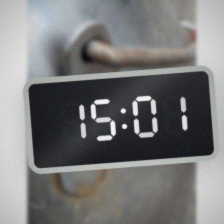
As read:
15:01
